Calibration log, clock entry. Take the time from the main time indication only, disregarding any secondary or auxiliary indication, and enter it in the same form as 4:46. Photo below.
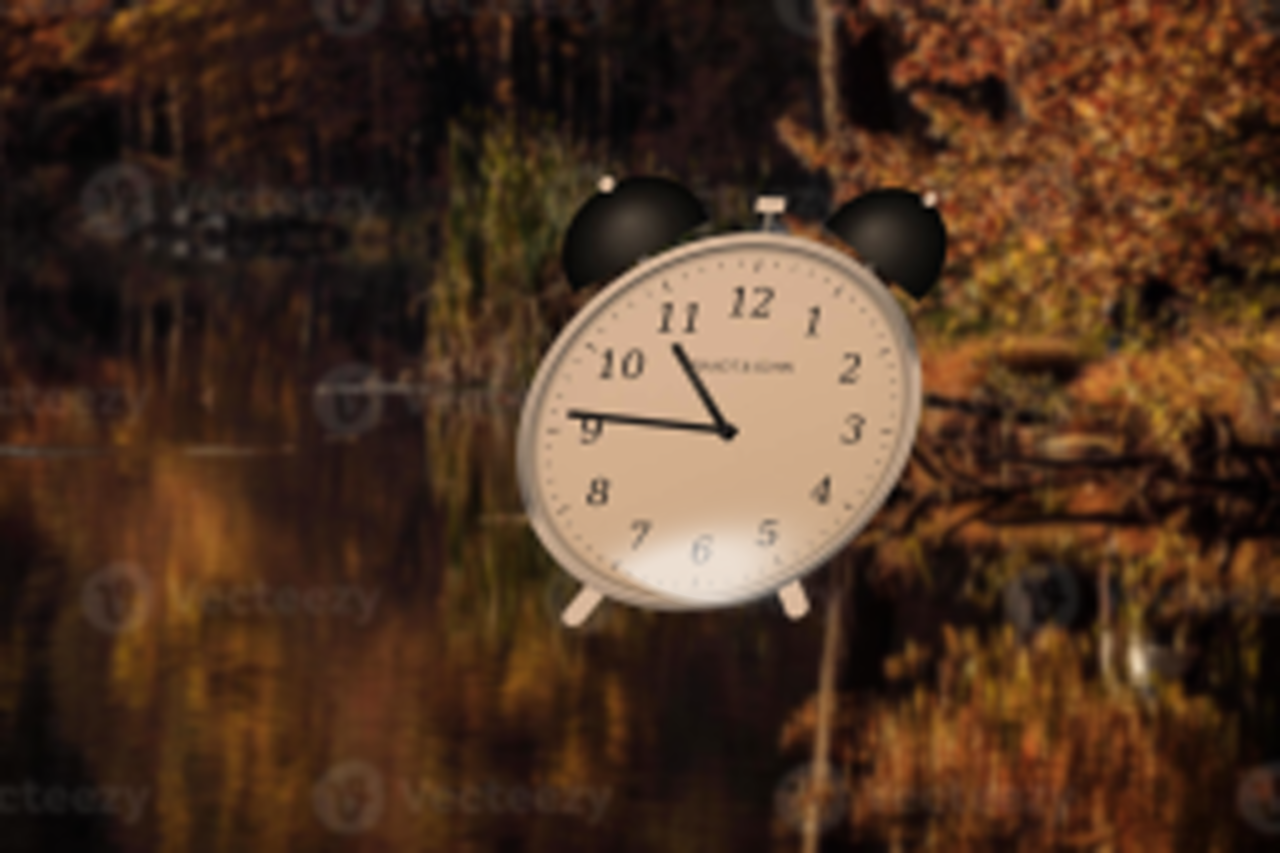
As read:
10:46
